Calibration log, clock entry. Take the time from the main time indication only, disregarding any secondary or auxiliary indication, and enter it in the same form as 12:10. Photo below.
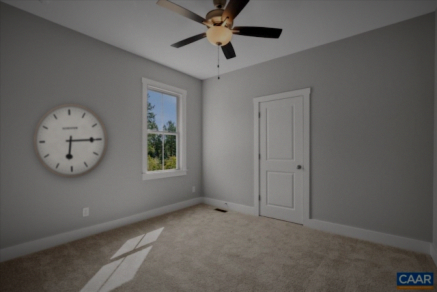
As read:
6:15
